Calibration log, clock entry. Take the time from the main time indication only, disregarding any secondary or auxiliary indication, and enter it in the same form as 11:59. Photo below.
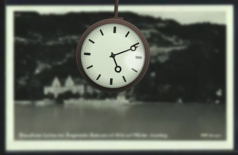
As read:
5:11
